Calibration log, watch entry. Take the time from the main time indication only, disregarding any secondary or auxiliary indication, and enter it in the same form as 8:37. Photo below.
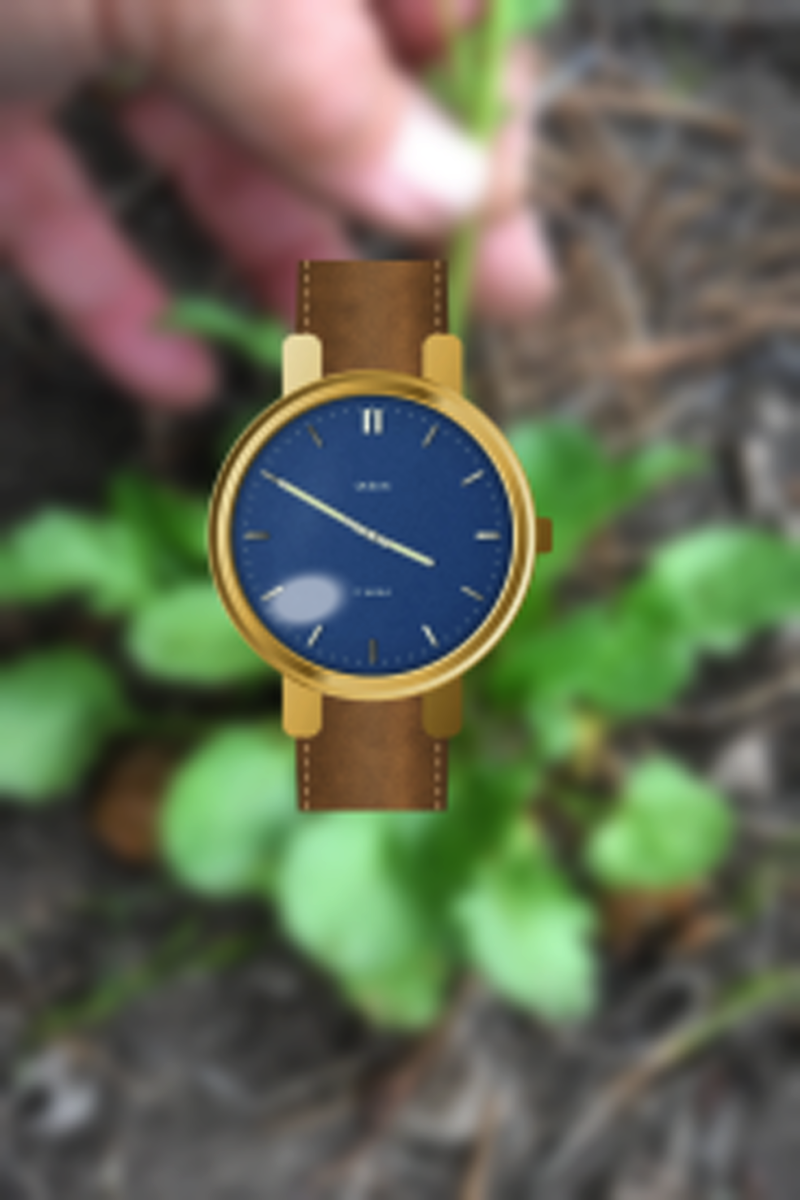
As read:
3:50
